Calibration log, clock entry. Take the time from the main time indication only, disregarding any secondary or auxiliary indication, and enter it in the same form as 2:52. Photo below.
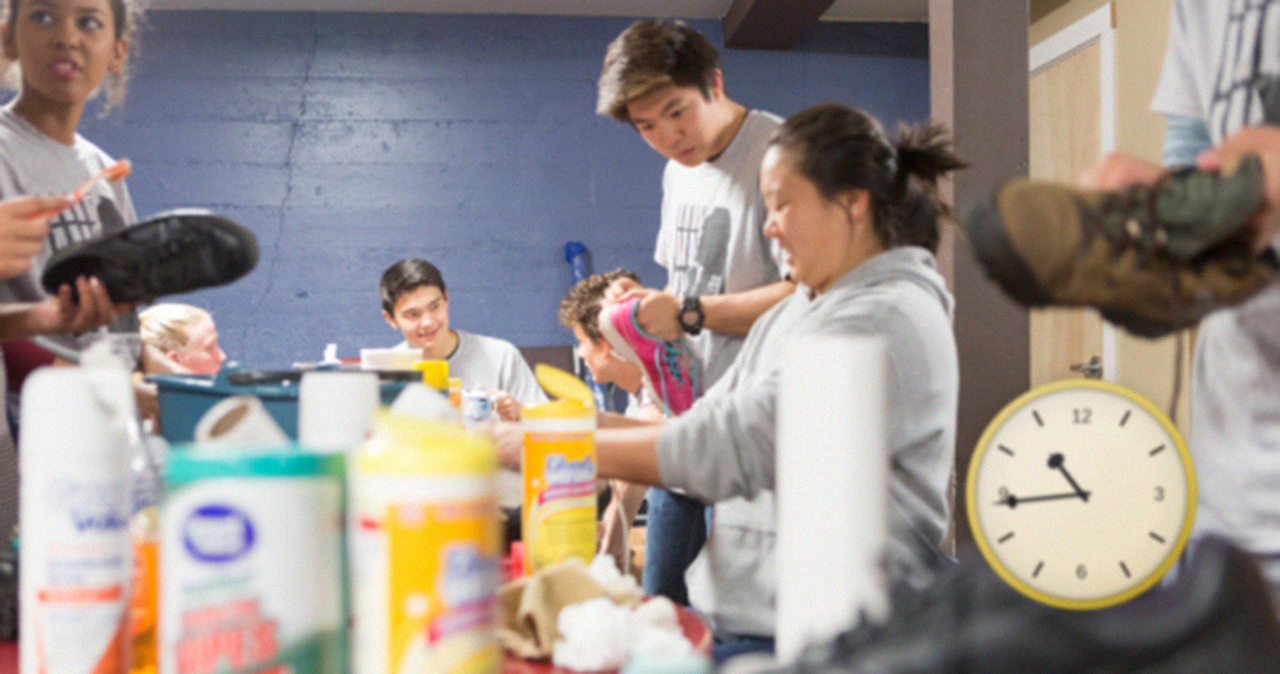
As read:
10:44
